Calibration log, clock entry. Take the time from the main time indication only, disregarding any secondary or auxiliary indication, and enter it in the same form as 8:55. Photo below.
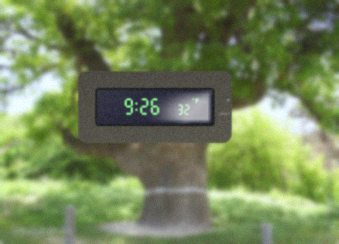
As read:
9:26
